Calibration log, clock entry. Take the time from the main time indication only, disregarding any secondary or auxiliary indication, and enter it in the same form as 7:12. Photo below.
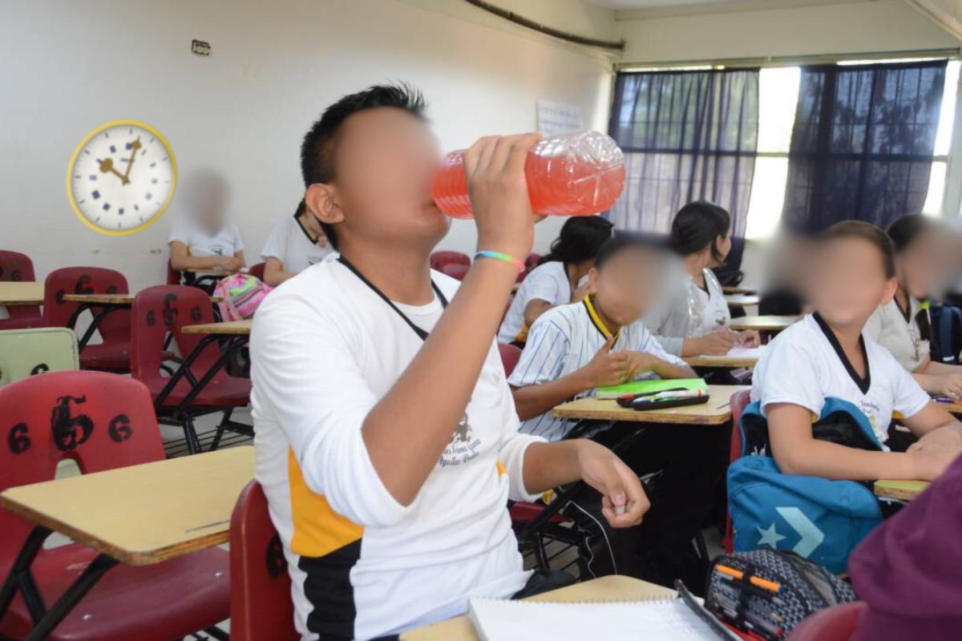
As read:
10:02
